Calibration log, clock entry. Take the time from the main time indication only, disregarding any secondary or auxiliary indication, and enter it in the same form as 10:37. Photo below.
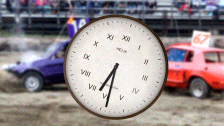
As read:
6:29
